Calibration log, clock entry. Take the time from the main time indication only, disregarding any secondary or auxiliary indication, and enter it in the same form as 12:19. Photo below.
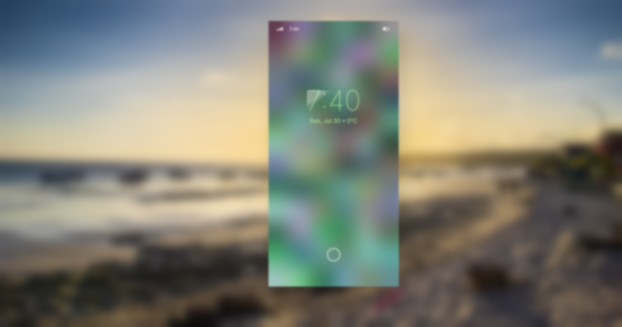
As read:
7:40
